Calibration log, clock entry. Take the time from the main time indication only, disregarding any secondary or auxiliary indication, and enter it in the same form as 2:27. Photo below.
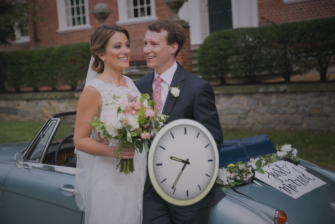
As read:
9:36
